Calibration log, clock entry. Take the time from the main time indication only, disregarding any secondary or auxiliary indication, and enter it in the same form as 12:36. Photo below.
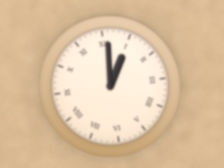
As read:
1:01
